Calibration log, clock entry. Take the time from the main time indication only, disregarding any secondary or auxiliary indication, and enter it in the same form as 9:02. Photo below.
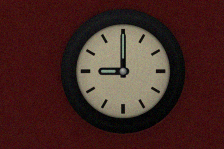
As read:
9:00
